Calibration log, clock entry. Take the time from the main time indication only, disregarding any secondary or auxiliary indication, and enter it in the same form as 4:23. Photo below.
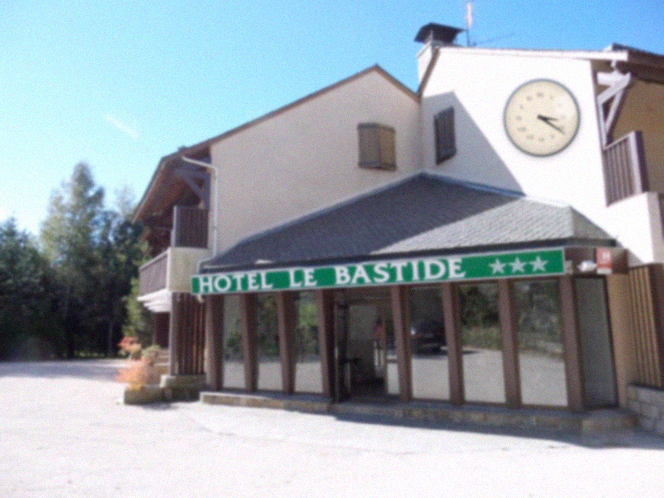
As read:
3:21
